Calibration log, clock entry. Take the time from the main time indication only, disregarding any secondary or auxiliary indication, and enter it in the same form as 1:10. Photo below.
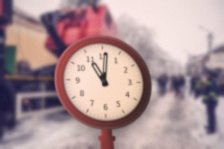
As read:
11:01
